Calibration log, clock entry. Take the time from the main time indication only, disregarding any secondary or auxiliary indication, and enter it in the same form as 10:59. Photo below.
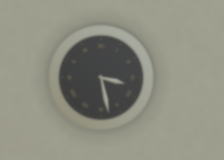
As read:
3:28
